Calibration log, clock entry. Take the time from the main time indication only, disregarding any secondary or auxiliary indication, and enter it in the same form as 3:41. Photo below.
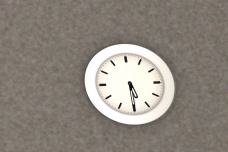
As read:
5:30
